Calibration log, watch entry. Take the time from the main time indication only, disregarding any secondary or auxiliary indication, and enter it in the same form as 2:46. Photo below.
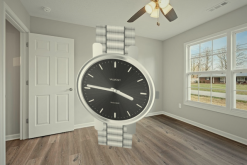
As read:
3:46
